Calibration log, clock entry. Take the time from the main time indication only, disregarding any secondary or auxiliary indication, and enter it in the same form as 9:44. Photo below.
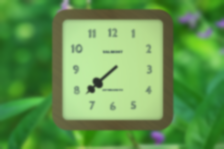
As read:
7:38
